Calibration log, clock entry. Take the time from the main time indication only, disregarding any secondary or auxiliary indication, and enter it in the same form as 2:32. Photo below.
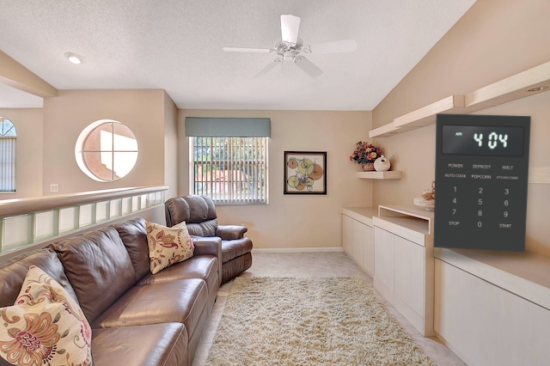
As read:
4:04
